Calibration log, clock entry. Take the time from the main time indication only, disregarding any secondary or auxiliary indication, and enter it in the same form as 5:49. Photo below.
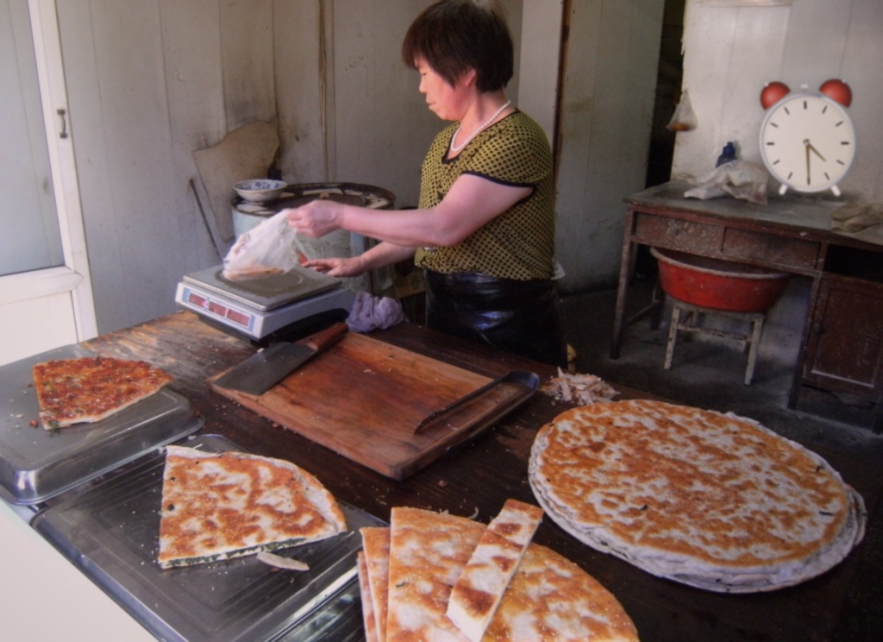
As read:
4:30
